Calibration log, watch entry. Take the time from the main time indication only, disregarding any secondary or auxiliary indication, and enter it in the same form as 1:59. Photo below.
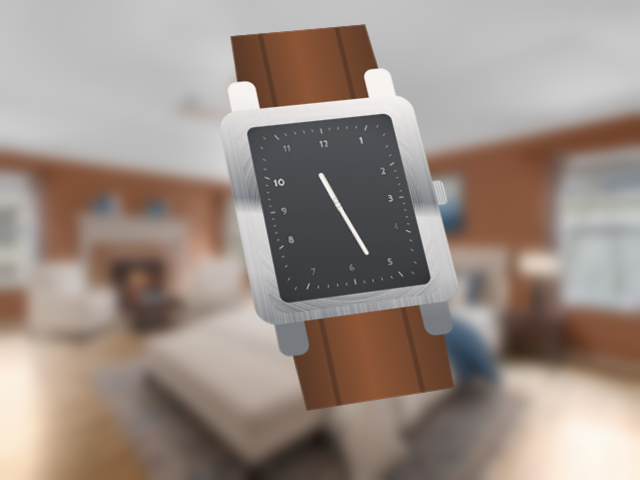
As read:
11:27
